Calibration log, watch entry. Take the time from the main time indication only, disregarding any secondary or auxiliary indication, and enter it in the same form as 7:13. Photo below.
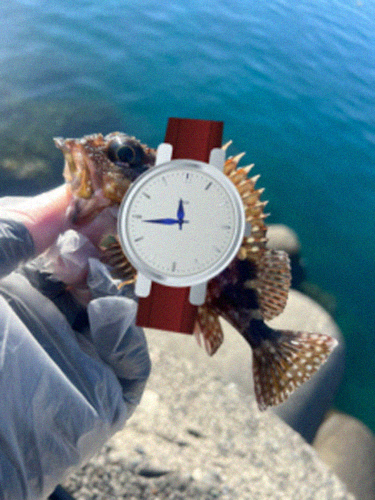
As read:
11:44
